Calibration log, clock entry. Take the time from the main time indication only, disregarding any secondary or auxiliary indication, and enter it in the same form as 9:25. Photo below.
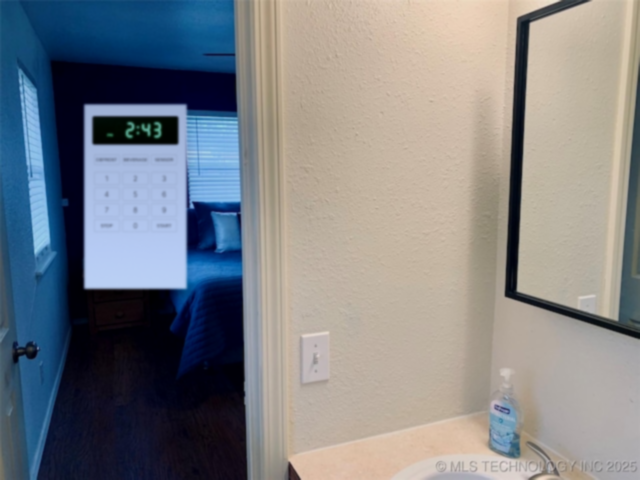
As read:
2:43
